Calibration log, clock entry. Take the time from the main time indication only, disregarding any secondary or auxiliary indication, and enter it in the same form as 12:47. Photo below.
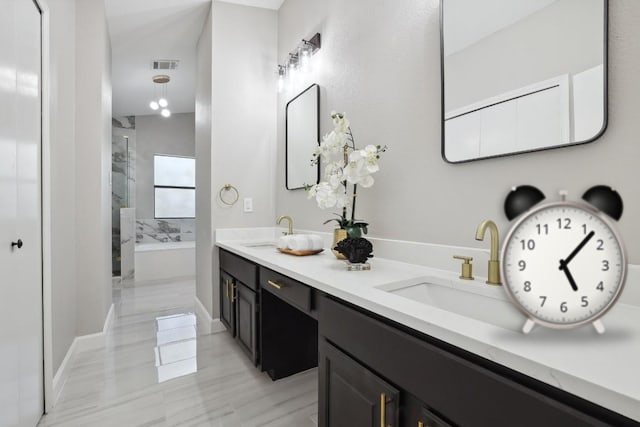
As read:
5:07
